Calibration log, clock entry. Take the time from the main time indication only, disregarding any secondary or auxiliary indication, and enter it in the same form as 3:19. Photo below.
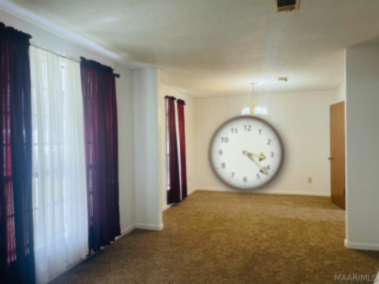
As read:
3:22
